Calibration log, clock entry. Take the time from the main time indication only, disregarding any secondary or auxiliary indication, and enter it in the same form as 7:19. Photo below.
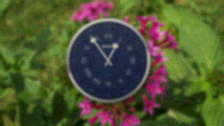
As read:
12:54
